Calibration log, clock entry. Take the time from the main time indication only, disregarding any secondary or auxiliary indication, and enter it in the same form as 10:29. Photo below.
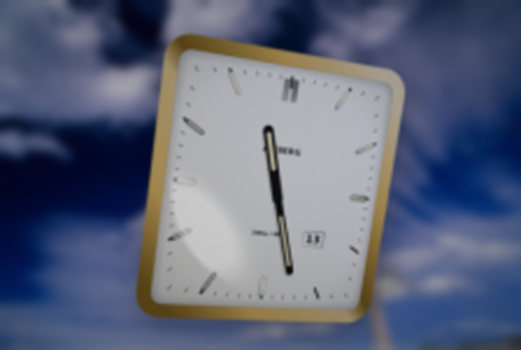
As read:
11:27
